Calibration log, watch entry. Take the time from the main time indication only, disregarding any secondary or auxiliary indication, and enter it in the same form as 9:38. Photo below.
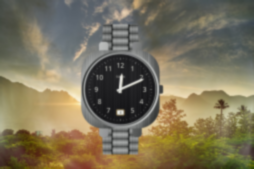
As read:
12:11
